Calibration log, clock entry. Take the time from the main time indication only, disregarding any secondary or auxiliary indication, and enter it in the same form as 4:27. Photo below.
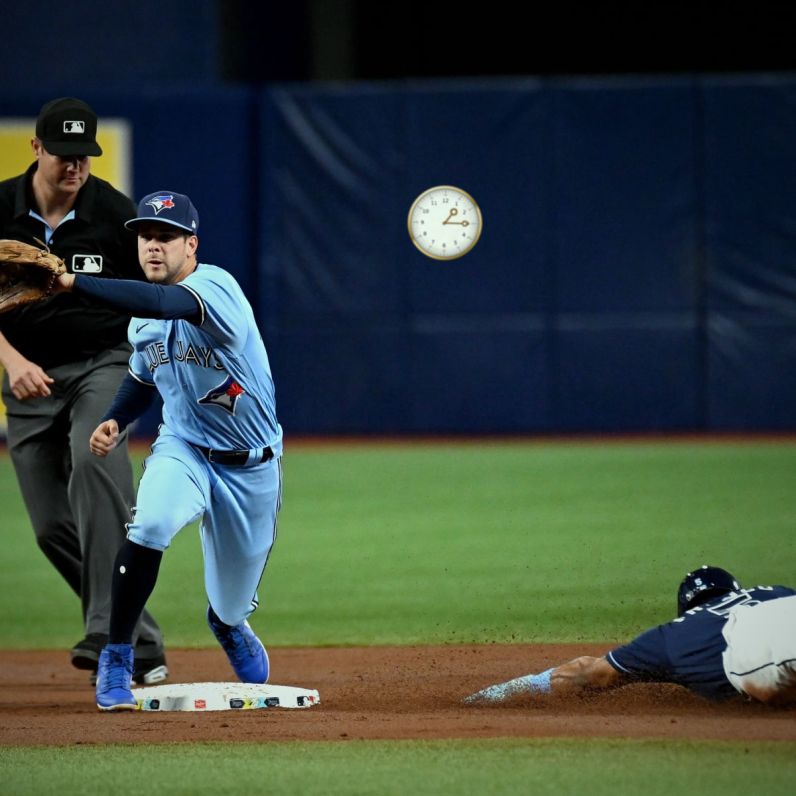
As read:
1:15
